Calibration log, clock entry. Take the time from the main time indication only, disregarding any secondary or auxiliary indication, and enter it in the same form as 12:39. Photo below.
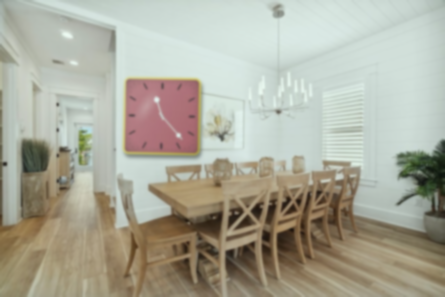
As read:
11:23
